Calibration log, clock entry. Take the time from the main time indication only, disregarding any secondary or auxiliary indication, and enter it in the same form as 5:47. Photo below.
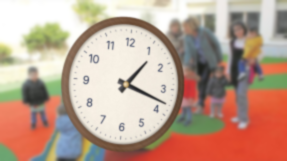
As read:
1:18
